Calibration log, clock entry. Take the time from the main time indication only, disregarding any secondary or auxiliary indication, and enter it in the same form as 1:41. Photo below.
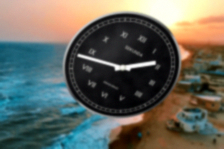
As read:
1:43
